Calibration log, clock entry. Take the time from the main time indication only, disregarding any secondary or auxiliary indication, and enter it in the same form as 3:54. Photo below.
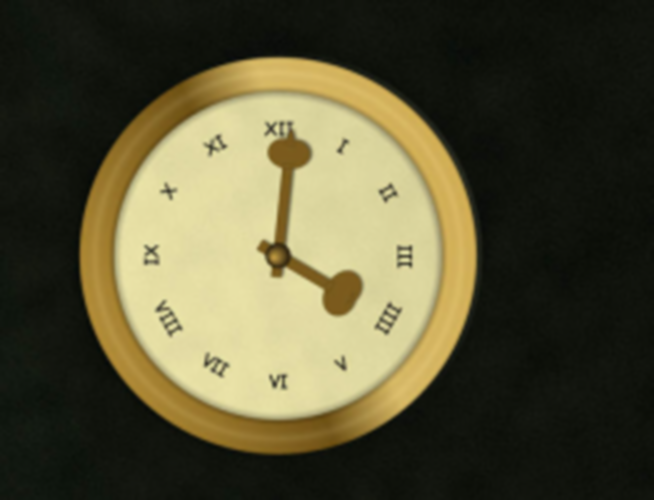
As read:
4:01
